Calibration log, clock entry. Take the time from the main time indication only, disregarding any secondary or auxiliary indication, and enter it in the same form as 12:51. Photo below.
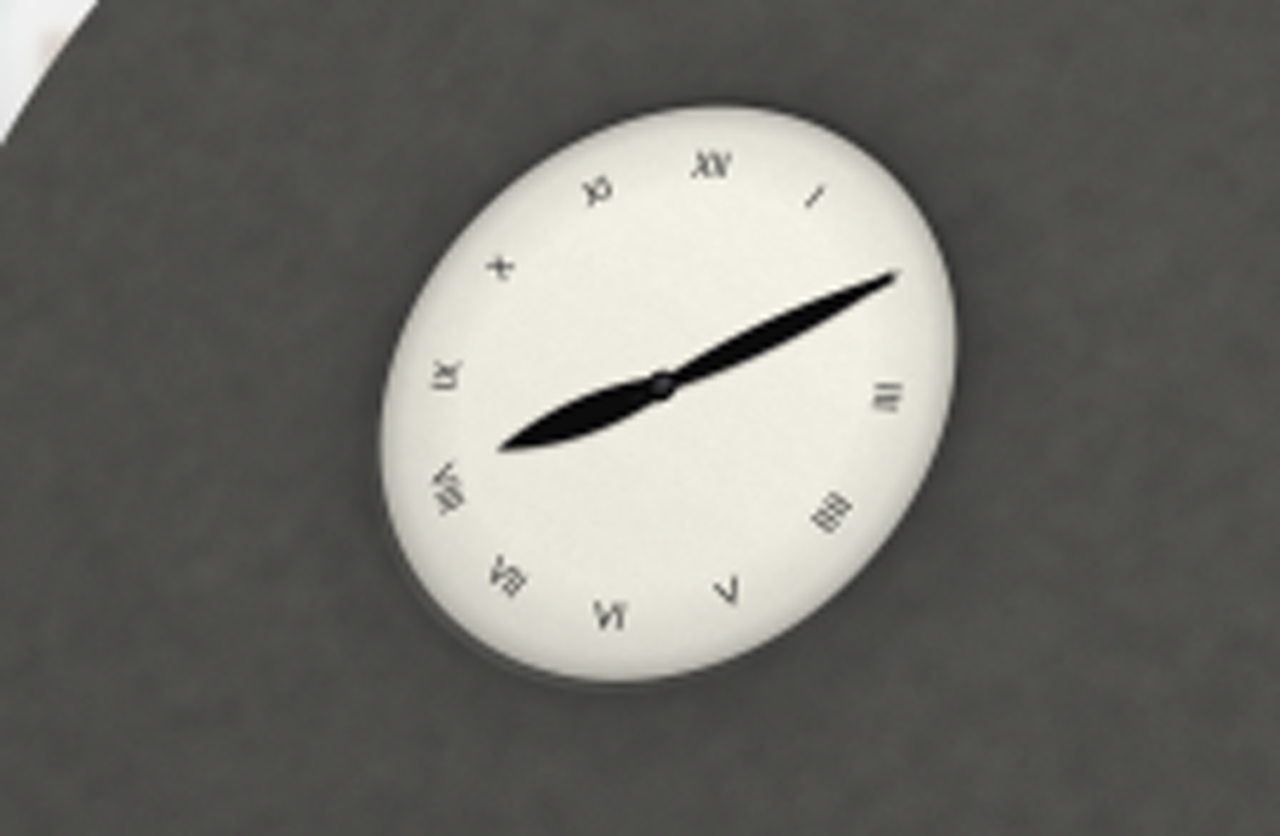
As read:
8:10
